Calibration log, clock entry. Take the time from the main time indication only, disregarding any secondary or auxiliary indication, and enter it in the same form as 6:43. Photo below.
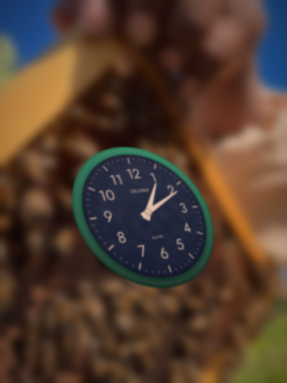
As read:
1:11
